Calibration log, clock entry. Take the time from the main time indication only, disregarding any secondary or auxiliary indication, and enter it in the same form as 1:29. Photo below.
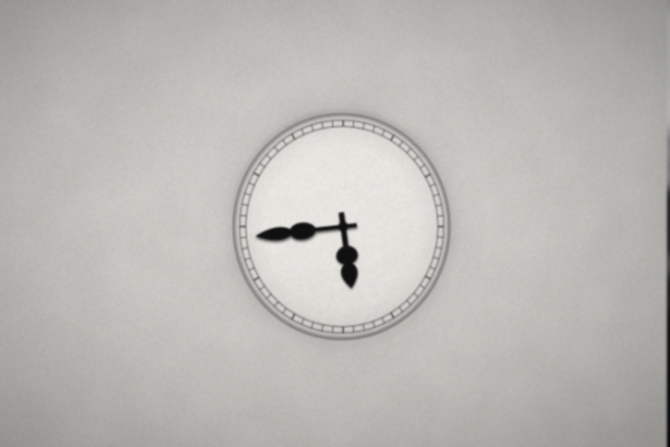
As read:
5:44
